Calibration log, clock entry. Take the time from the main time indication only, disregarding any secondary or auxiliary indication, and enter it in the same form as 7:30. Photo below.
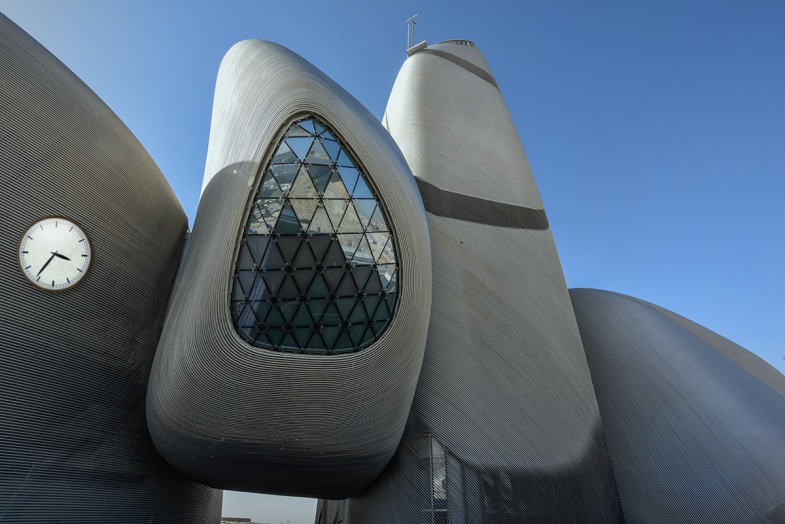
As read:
3:36
